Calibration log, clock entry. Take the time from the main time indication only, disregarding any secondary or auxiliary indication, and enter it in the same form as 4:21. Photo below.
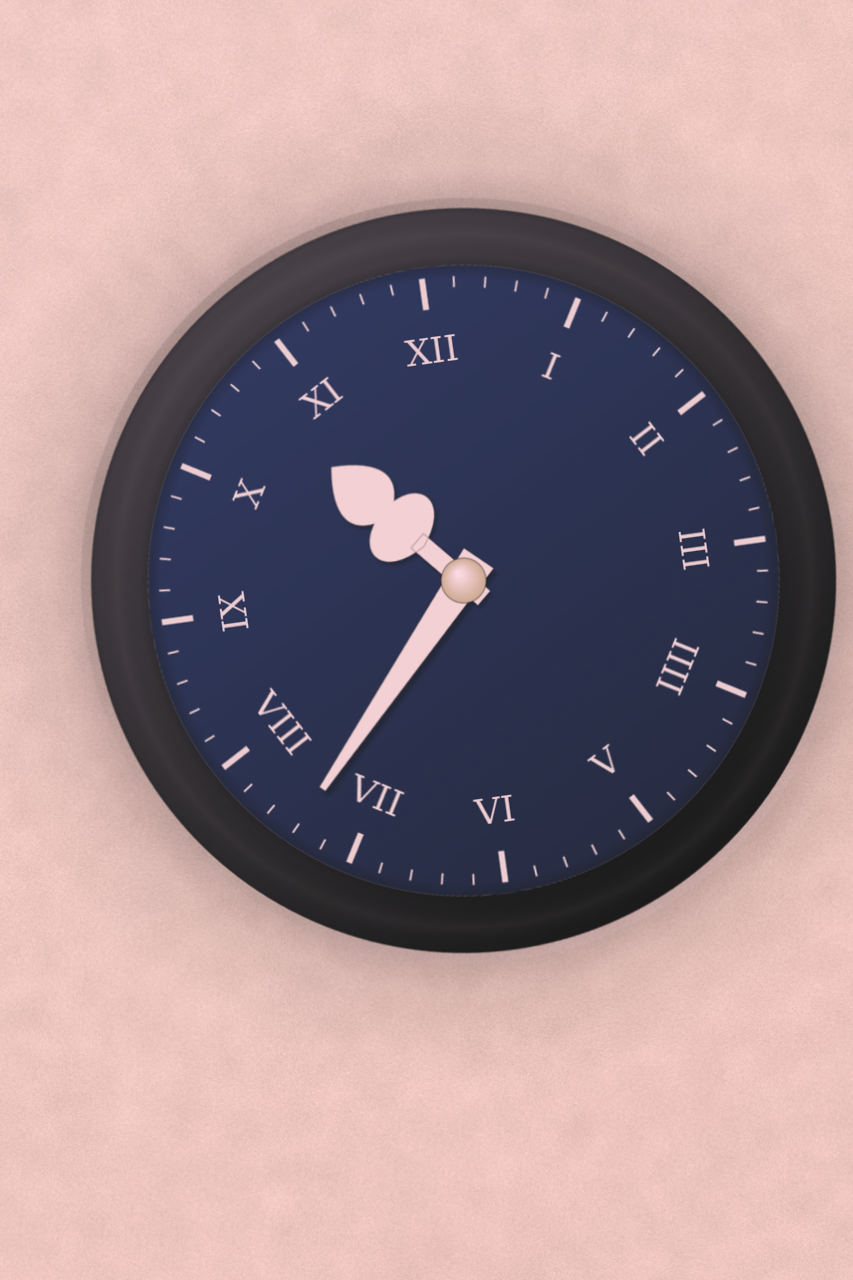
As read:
10:37
